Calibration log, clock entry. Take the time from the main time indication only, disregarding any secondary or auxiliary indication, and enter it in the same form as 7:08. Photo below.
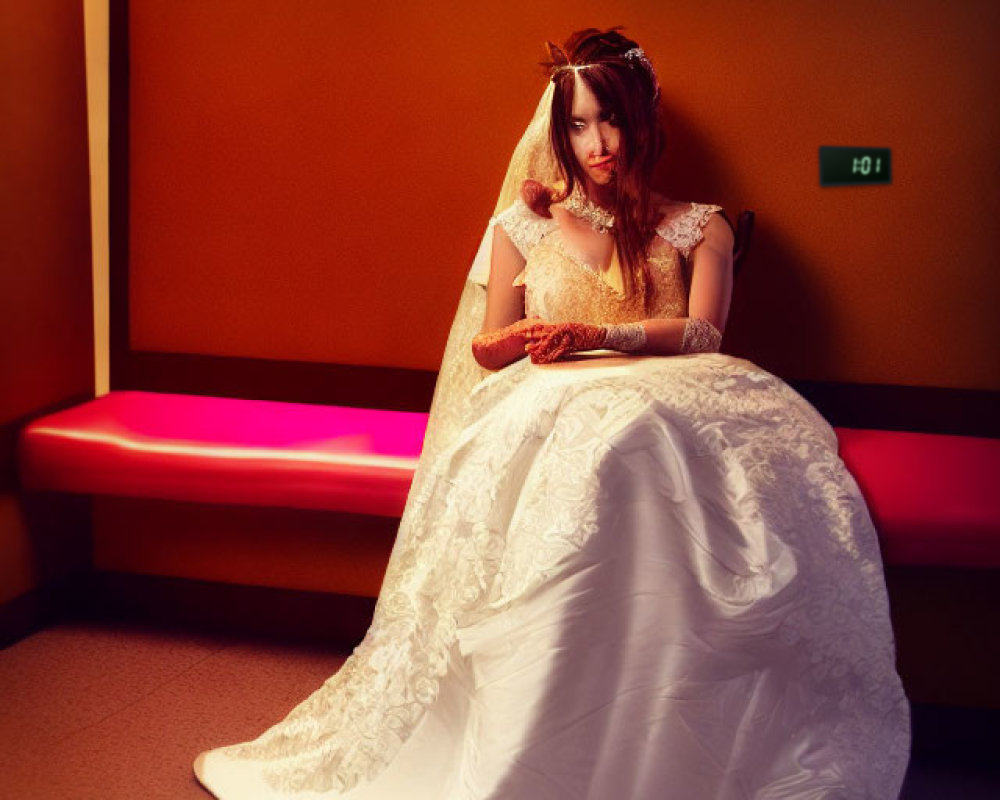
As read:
1:01
